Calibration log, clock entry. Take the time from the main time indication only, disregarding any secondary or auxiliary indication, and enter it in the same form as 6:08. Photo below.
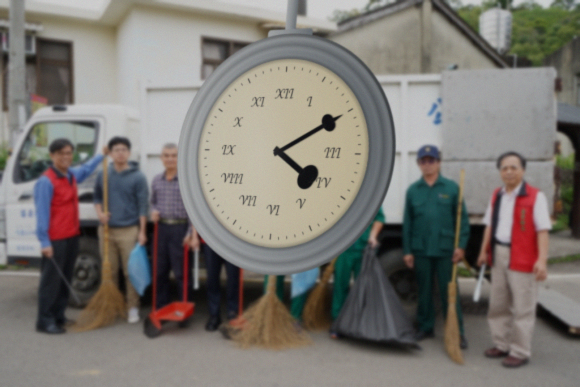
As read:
4:10
